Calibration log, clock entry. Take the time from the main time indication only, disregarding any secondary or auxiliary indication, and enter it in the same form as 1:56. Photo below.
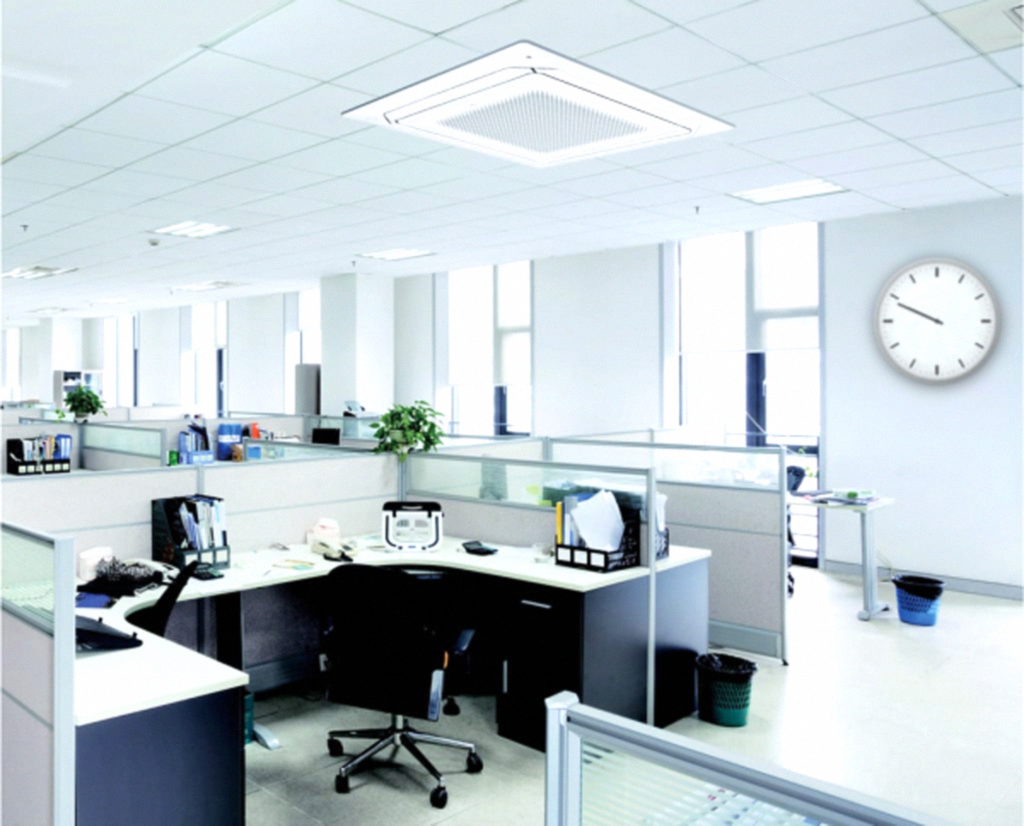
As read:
9:49
